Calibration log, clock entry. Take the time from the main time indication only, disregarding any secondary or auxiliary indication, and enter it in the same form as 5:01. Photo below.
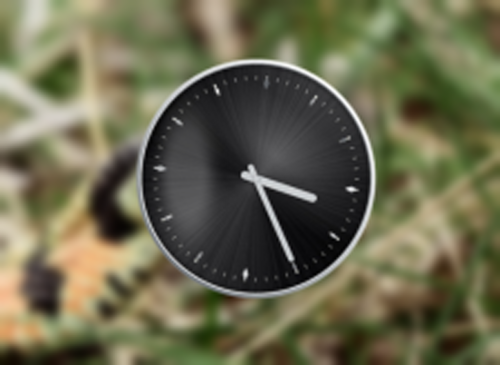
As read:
3:25
